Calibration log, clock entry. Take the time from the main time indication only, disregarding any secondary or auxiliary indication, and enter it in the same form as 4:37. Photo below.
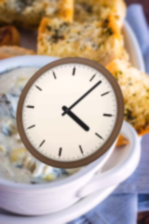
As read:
4:07
